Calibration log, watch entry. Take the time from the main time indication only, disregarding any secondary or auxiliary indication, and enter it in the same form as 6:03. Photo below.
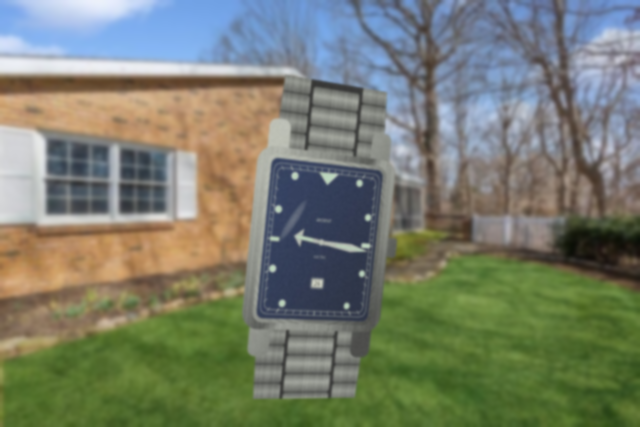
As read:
9:16
